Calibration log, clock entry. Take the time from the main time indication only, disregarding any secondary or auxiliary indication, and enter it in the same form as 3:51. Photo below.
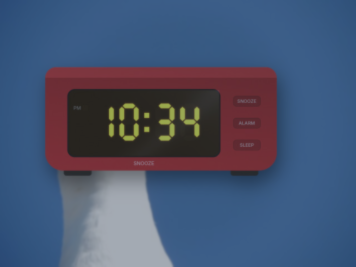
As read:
10:34
